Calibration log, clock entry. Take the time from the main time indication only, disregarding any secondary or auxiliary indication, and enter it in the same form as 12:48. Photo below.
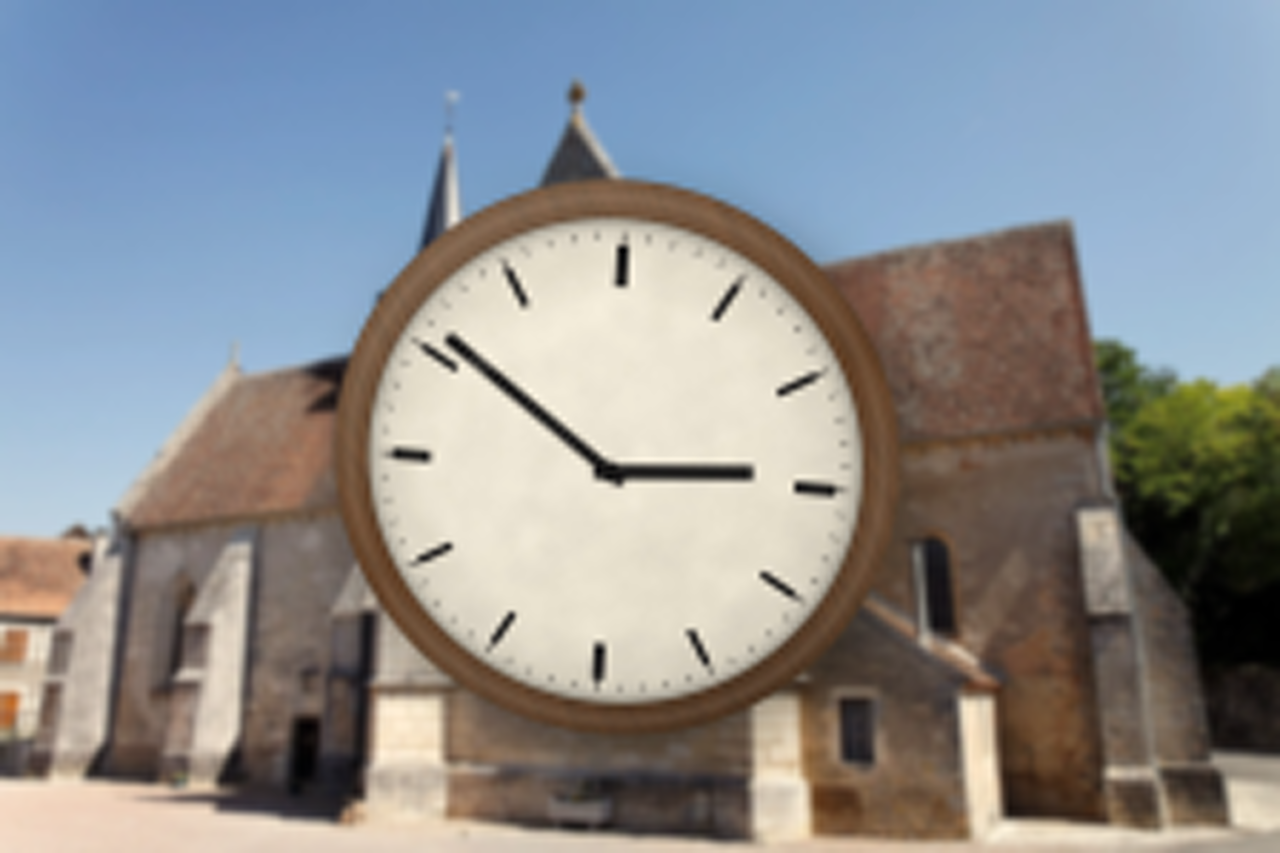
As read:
2:51
